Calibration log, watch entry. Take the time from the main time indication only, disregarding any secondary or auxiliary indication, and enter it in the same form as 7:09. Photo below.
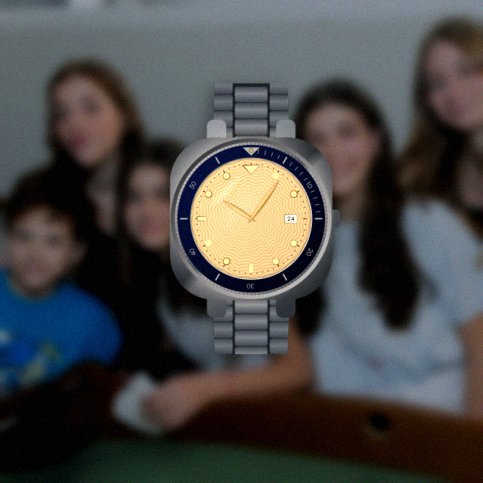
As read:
10:06
